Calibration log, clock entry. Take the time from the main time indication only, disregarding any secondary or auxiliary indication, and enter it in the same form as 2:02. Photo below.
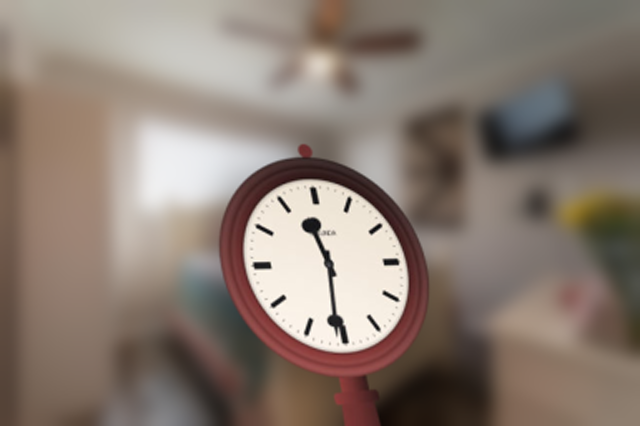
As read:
11:31
